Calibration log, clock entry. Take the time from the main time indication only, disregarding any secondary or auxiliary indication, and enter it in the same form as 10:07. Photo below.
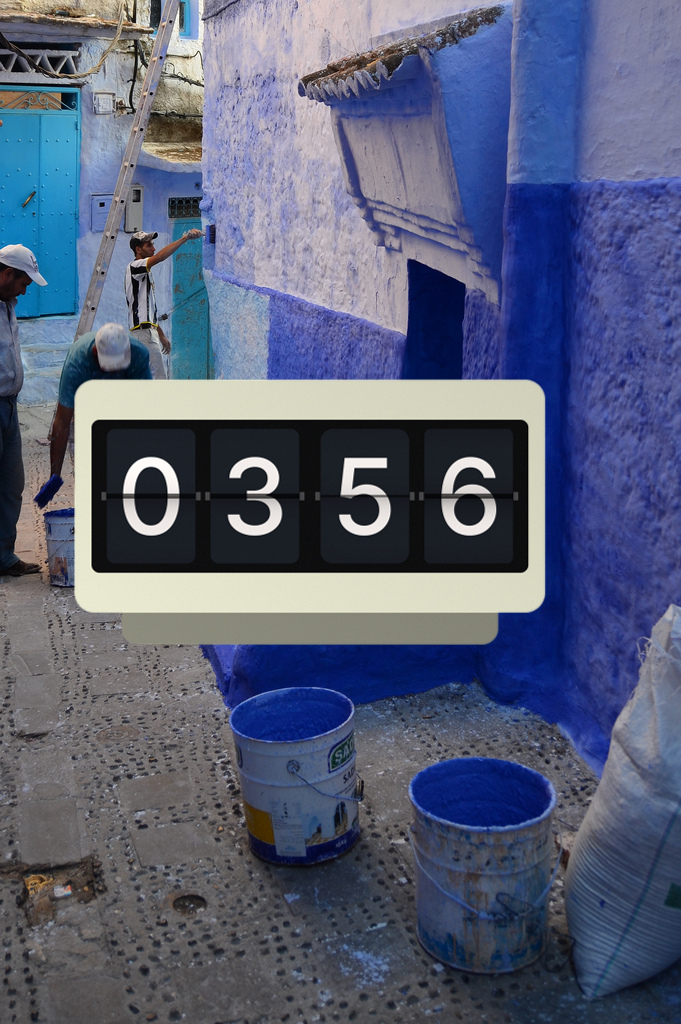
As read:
3:56
